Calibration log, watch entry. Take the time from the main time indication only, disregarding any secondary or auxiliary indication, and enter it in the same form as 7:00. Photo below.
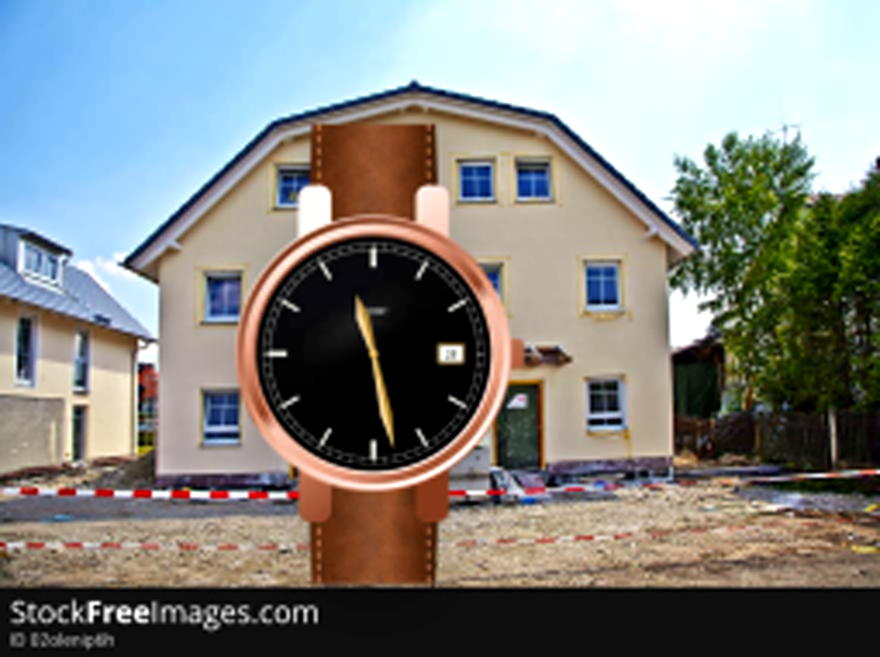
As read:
11:28
